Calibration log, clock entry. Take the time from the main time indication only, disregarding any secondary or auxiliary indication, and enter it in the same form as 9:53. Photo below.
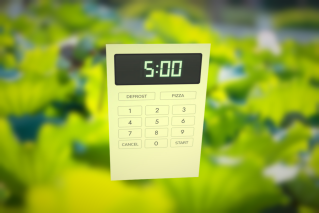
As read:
5:00
